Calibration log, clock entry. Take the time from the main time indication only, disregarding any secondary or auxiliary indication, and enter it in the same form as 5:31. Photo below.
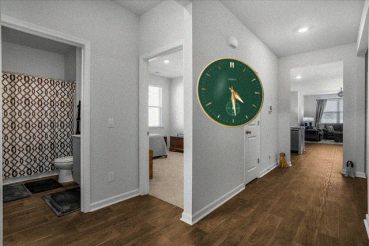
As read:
4:29
